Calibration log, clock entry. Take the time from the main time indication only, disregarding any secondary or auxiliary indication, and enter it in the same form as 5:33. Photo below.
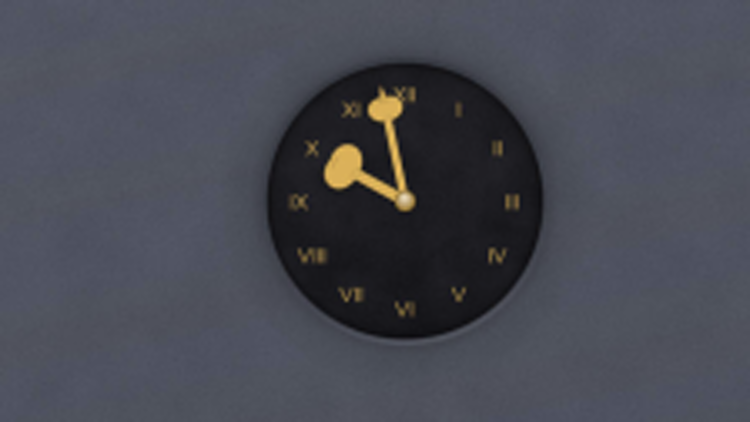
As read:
9:58
